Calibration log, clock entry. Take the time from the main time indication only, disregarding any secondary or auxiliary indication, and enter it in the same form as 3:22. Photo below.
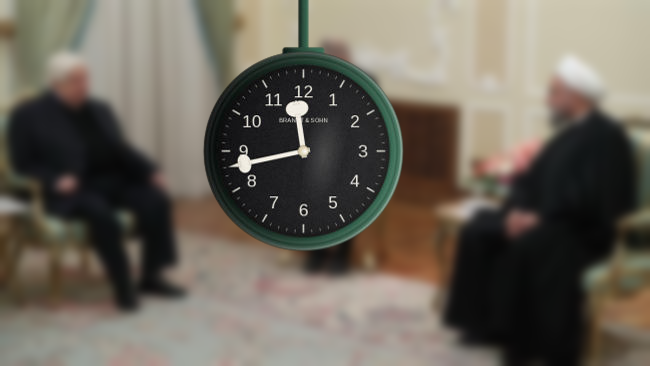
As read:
11:43
